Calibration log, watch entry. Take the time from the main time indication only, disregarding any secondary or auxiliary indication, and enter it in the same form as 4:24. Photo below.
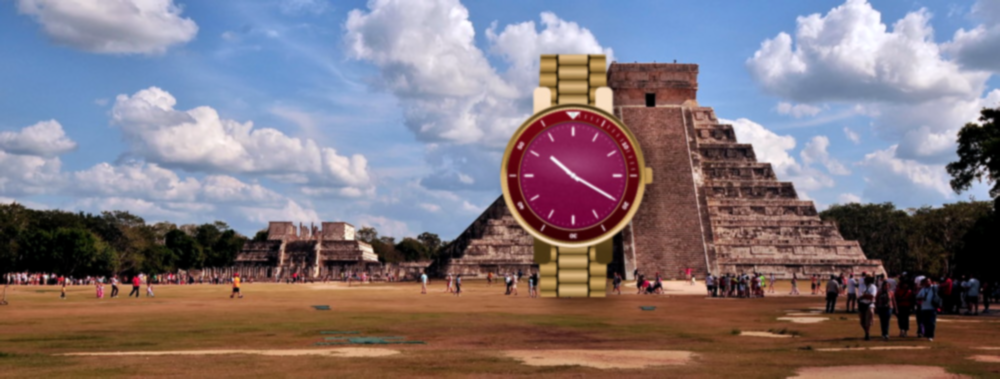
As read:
10:20
